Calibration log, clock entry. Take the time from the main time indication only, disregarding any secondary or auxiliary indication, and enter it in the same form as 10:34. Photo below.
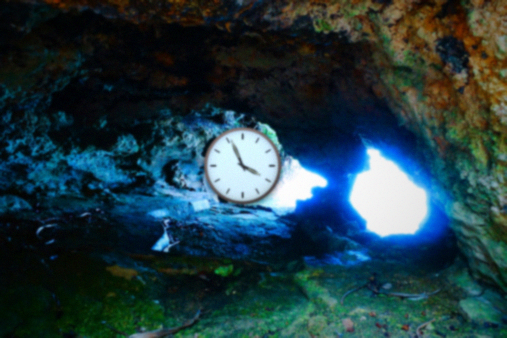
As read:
3:56
